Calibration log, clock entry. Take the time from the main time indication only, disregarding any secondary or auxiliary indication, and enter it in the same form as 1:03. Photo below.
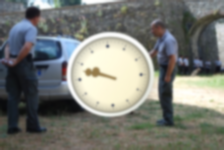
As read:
9:48
